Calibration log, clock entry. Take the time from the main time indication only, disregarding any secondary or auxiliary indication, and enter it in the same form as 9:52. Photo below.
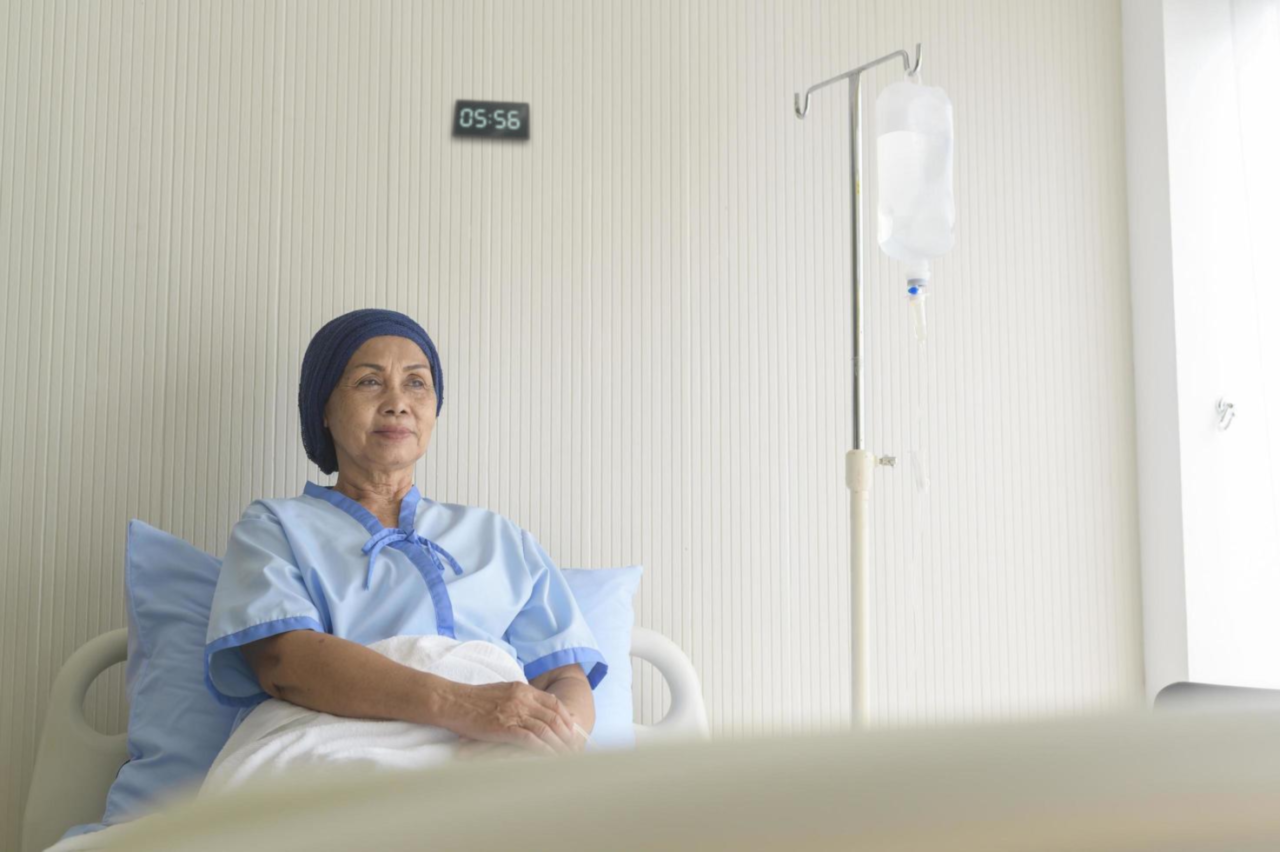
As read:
5:56
